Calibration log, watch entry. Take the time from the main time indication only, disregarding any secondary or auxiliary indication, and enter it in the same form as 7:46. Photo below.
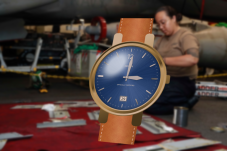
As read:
3:01
